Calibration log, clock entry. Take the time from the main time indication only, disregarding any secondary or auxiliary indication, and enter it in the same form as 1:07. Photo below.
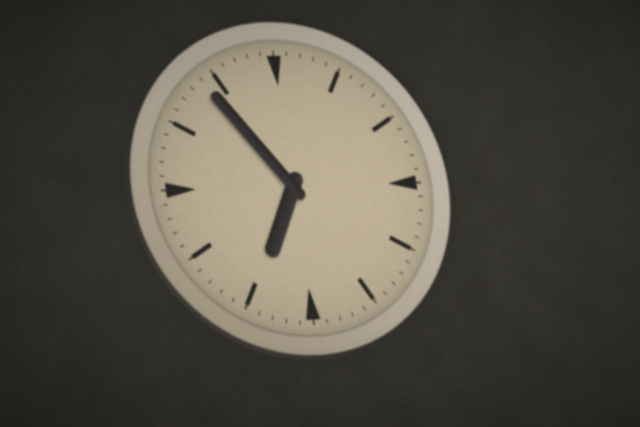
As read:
6:54
